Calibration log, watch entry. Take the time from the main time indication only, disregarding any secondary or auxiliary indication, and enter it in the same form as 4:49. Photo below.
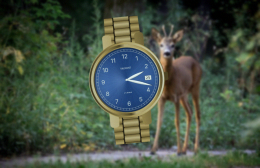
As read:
2:18
